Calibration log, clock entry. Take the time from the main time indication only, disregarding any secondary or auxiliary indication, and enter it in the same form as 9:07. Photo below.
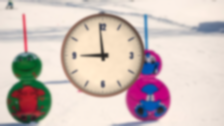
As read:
8:59
